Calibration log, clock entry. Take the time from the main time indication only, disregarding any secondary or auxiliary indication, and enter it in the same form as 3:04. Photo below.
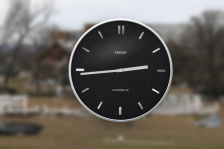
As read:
2:44
